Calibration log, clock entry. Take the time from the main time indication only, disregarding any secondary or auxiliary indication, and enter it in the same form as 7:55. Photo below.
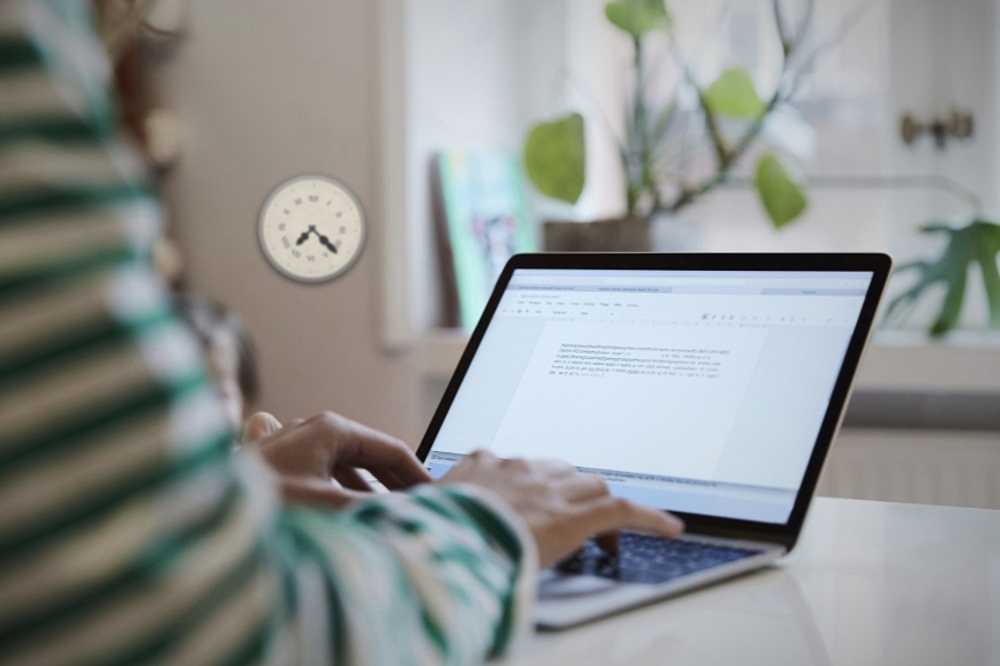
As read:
7:22
